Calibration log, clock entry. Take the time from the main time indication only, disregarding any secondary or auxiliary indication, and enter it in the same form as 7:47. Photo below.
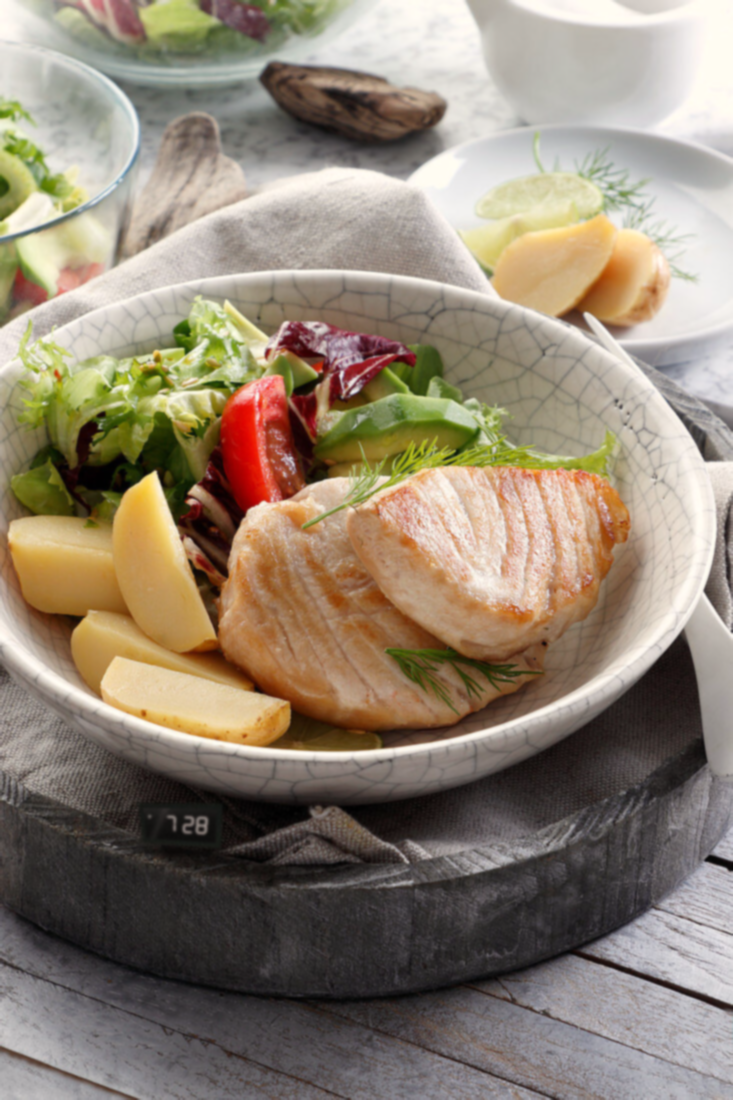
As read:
7:28
